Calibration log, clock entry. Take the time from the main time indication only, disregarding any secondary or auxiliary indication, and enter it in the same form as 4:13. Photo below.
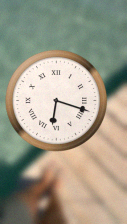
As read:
6:18
